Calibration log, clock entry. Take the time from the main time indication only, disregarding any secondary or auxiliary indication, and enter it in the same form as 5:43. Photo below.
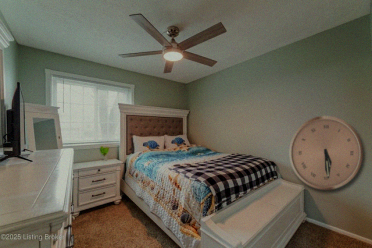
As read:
5:29
